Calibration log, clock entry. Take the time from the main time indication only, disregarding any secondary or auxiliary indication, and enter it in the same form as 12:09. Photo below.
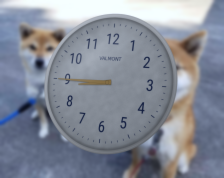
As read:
8:45
